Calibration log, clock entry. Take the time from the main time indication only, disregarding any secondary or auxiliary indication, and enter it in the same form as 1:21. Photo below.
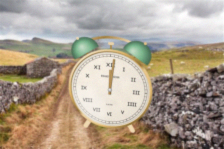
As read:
12:01
